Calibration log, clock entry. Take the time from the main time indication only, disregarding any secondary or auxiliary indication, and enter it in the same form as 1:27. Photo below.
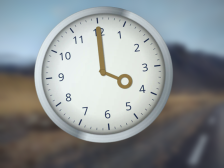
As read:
4:00
